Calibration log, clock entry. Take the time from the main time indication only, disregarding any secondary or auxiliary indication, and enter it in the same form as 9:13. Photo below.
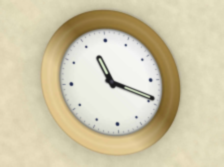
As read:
11:19
